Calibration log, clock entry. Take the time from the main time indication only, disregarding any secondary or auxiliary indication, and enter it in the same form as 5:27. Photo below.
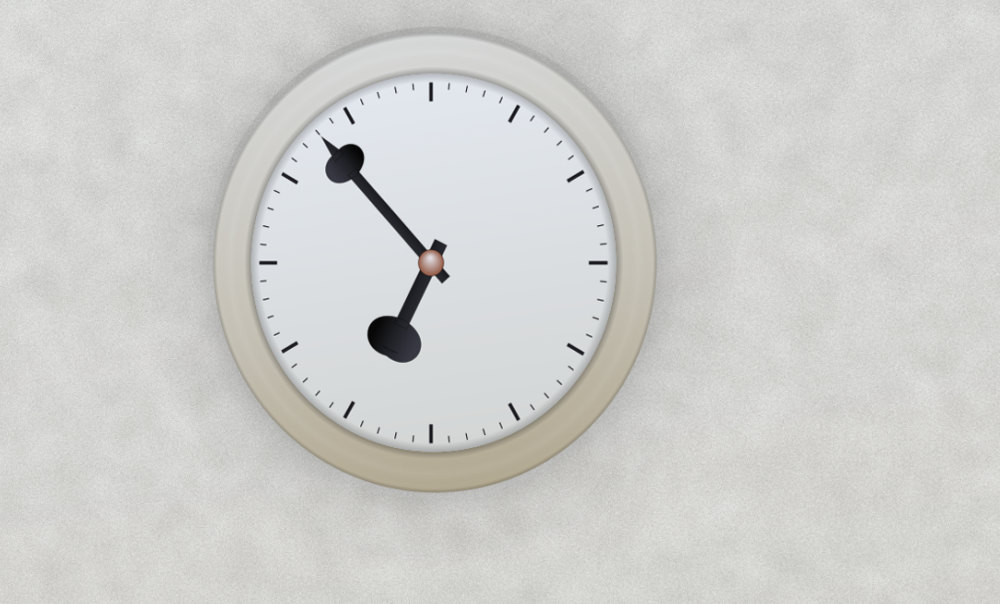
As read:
6:53
